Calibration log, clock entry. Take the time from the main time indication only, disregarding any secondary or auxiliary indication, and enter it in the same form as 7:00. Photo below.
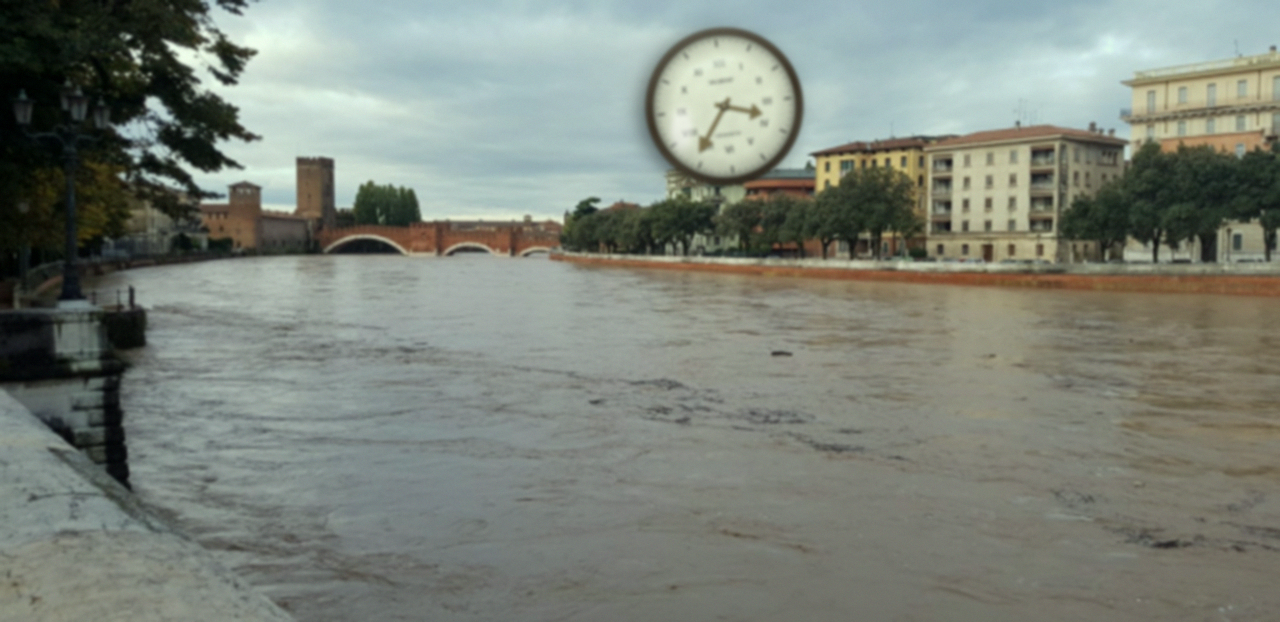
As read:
3:36
